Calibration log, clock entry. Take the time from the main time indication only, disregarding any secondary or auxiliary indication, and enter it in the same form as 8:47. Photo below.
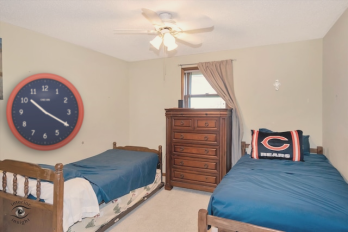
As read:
10:20
